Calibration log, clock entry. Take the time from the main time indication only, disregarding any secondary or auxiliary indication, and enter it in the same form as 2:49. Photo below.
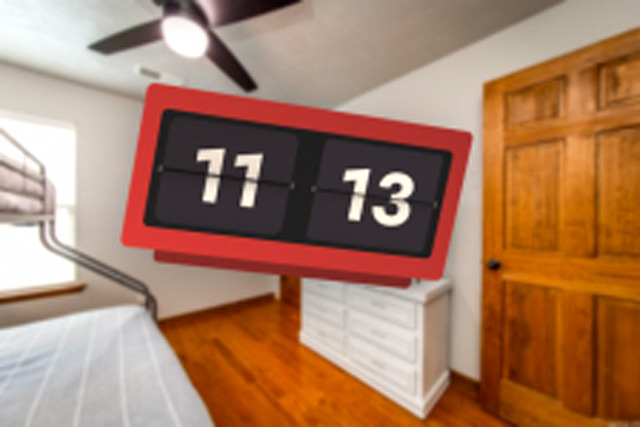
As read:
11:13
